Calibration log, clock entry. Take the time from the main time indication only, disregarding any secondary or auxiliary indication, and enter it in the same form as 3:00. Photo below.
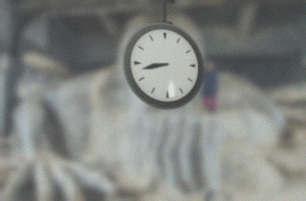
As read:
8:43
